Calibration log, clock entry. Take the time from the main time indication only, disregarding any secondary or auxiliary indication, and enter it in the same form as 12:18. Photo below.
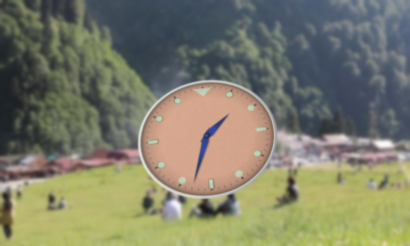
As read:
1:33
